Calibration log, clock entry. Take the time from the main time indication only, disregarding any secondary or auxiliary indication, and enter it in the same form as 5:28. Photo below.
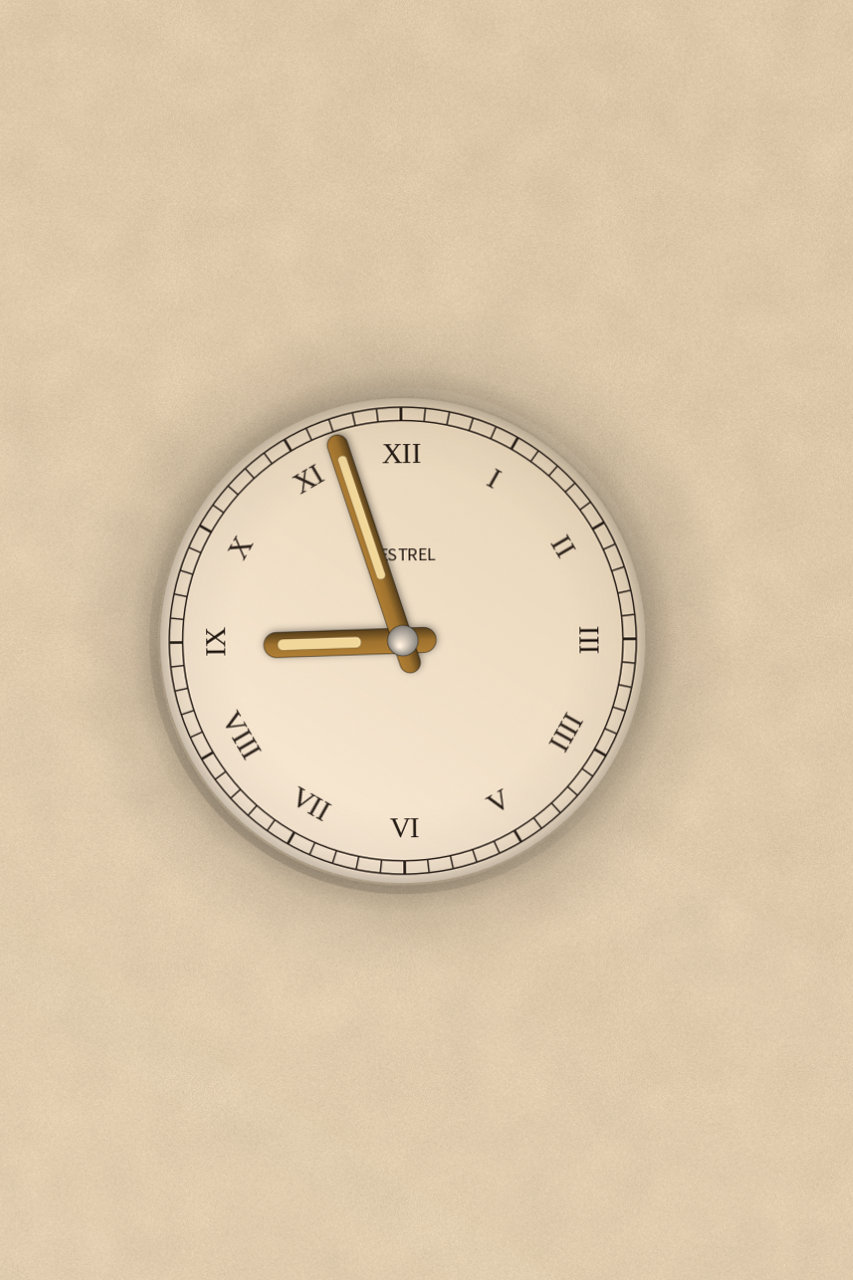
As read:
8:57
